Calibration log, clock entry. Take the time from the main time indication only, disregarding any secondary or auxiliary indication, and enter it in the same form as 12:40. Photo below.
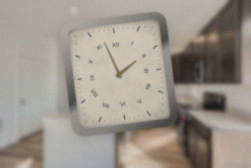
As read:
1:57
